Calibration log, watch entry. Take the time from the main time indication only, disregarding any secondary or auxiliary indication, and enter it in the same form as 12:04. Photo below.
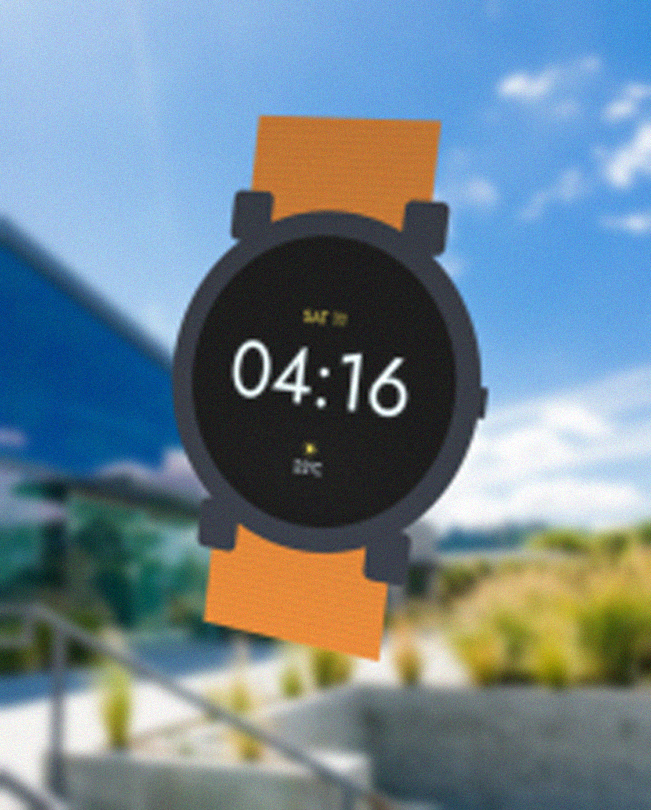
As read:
4:16
